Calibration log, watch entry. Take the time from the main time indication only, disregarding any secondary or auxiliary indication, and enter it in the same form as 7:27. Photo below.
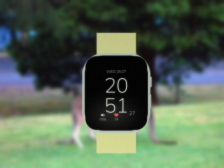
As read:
20:51
